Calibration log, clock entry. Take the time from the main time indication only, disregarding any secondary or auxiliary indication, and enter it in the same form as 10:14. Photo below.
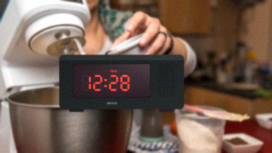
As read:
12:28
